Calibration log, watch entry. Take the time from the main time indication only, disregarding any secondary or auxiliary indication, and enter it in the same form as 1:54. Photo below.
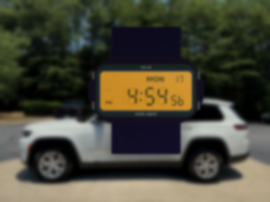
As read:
4:54
